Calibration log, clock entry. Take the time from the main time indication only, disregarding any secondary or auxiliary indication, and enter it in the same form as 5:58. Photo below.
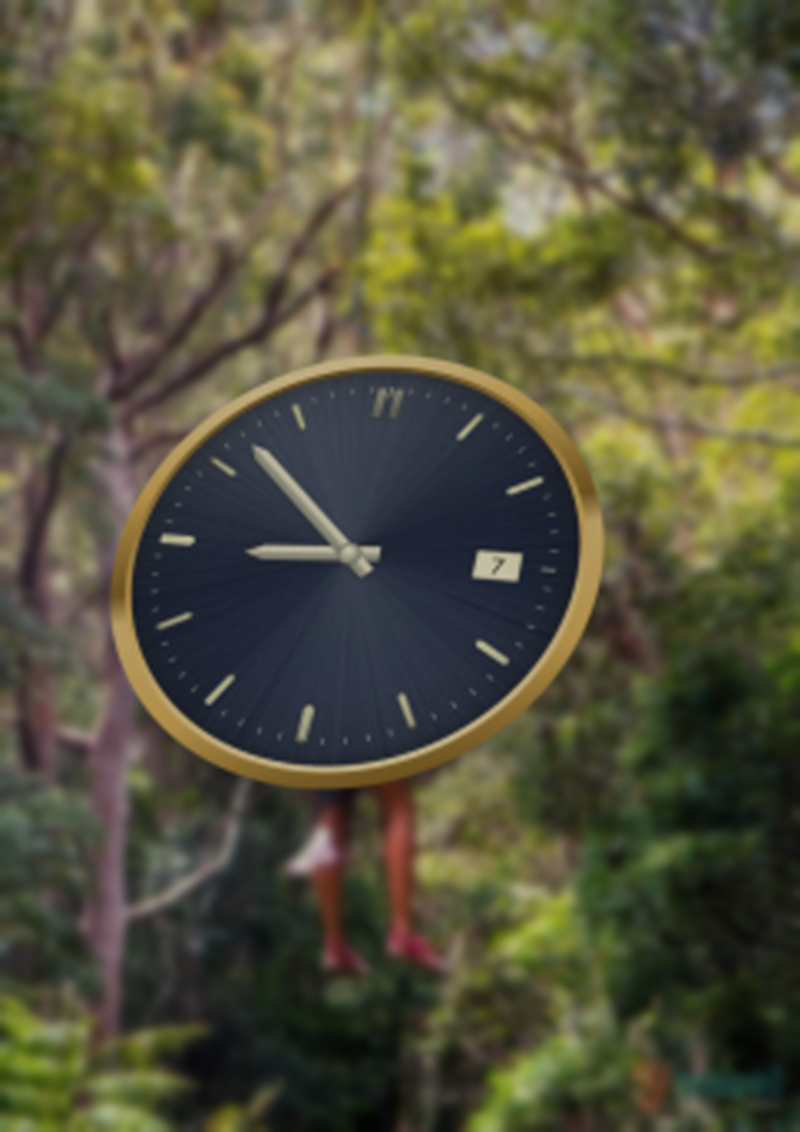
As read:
8:52
